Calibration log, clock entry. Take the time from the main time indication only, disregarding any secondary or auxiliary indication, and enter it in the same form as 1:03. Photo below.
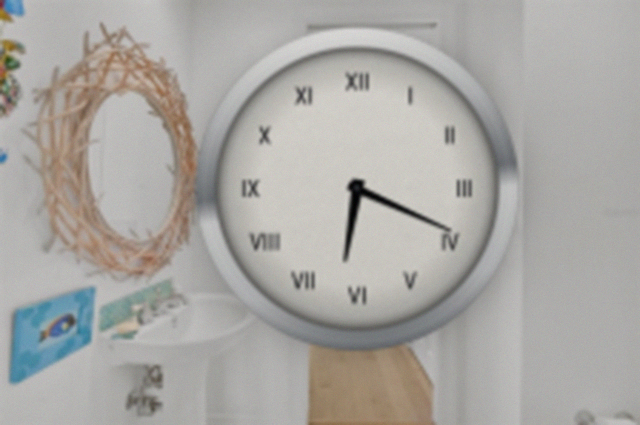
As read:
6:19
